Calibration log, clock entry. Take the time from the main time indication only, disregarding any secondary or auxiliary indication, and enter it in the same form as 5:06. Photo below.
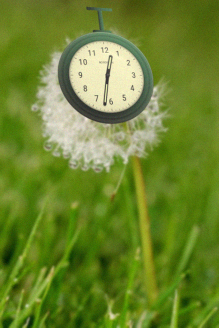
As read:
12:32
